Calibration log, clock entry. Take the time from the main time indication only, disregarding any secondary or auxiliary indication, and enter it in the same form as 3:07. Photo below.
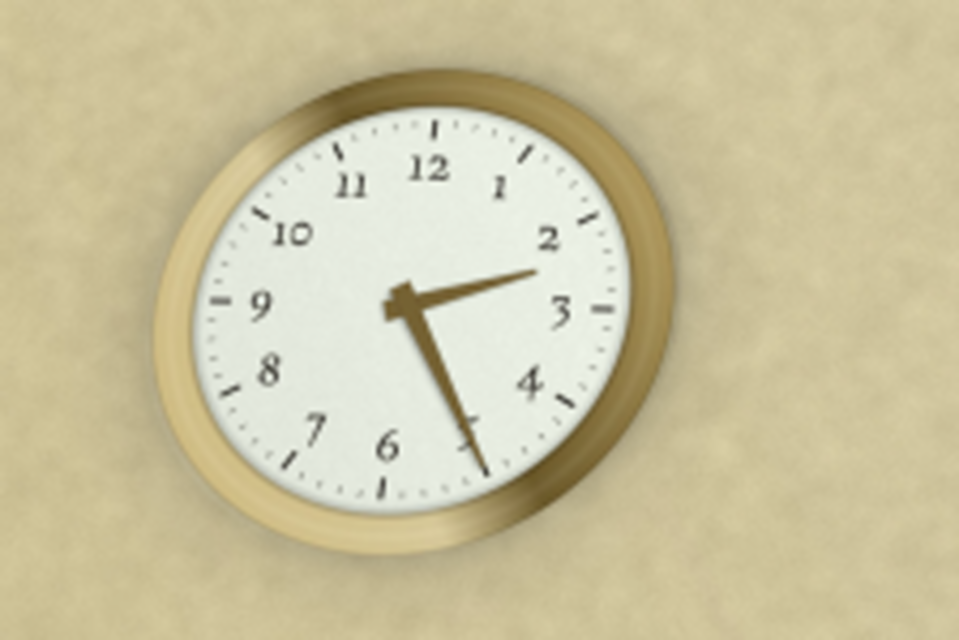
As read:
2:25
